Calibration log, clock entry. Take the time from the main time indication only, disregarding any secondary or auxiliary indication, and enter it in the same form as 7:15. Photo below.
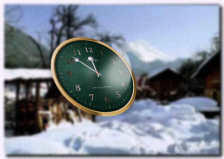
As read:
11:52
